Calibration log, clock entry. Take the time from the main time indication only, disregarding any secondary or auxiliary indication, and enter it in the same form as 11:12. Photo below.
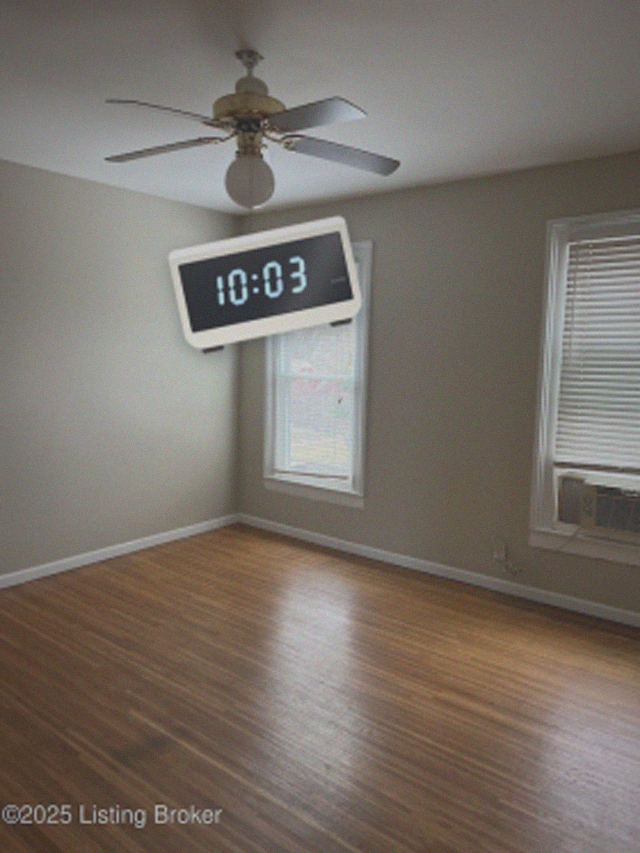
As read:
10:03
